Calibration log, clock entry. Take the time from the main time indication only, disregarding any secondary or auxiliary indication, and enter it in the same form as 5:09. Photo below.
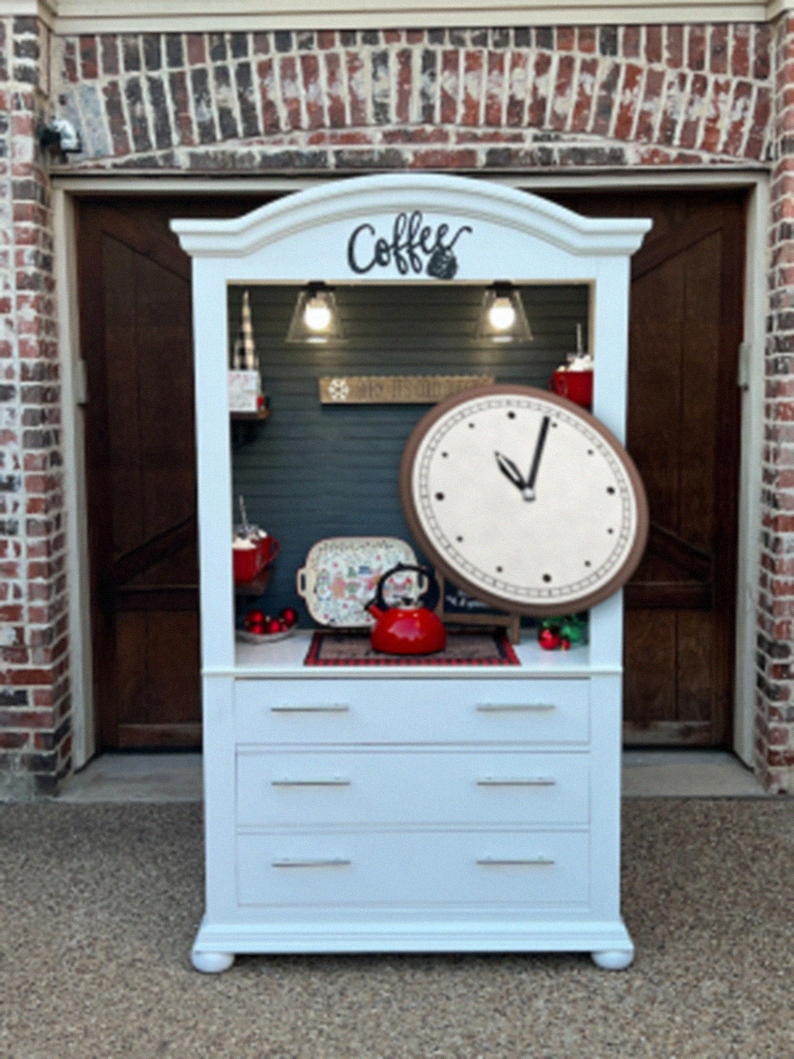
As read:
11:04
